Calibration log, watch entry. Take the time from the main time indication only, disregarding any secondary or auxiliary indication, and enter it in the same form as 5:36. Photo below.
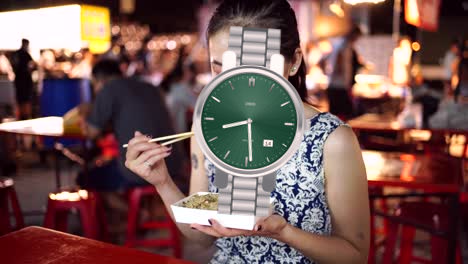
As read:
8:29
